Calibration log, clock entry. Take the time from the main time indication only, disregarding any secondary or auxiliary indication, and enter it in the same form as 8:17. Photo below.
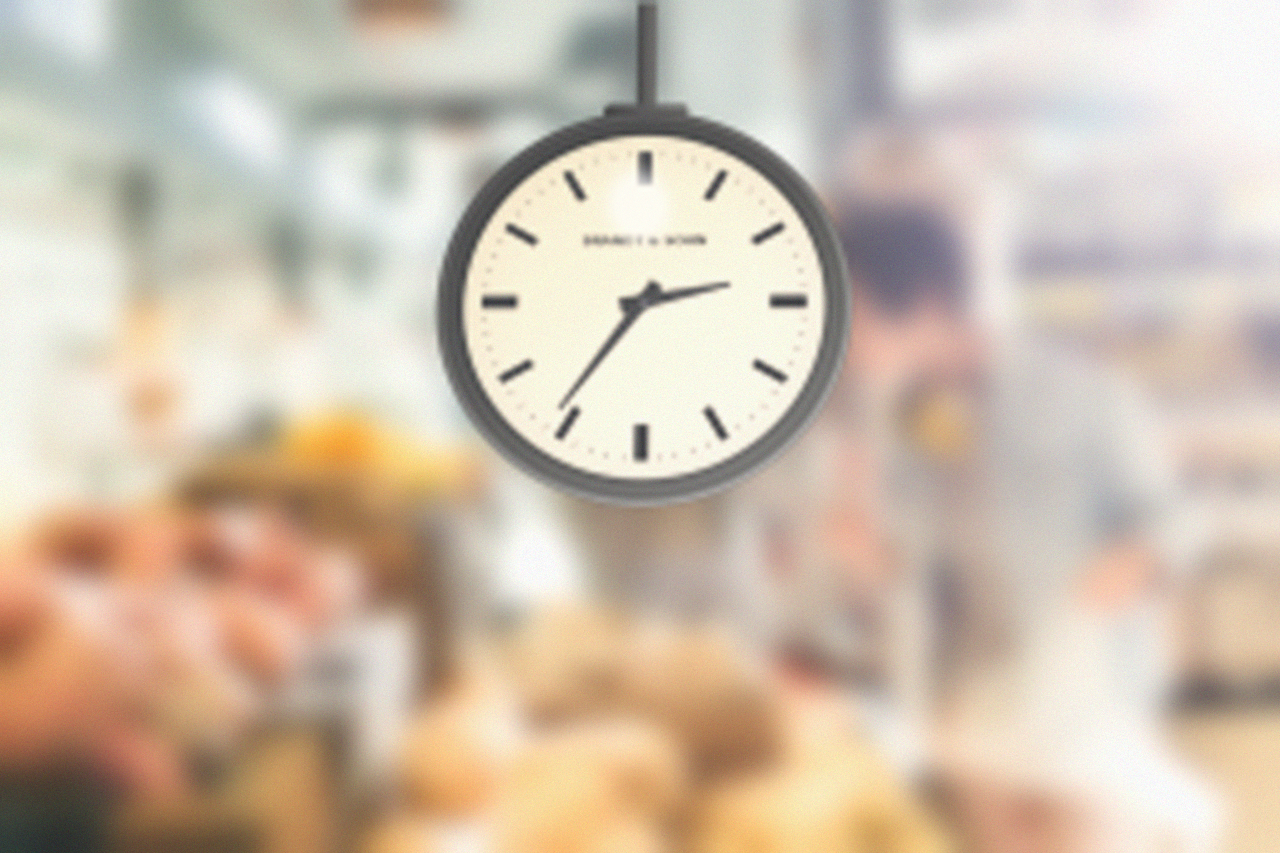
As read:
2:36
